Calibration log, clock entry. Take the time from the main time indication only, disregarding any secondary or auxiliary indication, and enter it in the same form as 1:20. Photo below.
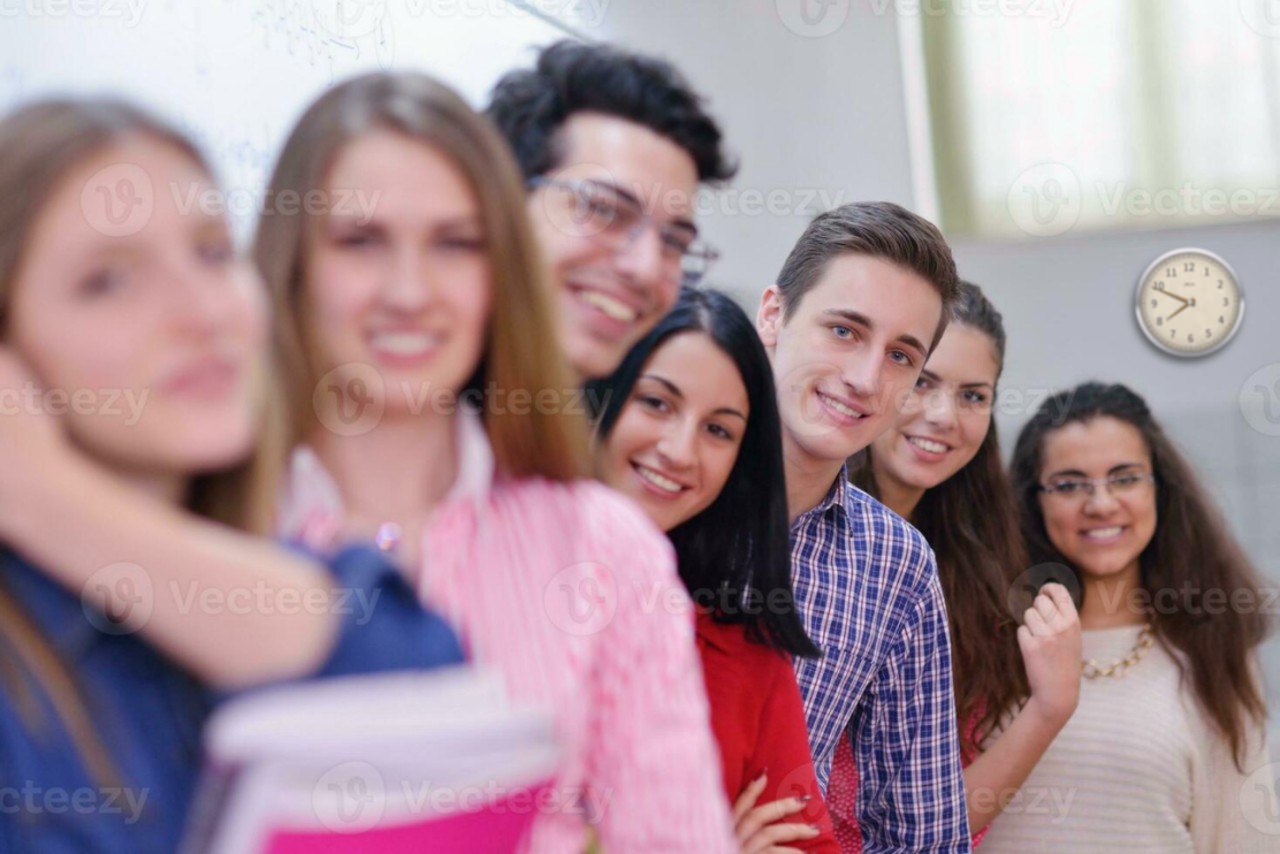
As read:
7:49
